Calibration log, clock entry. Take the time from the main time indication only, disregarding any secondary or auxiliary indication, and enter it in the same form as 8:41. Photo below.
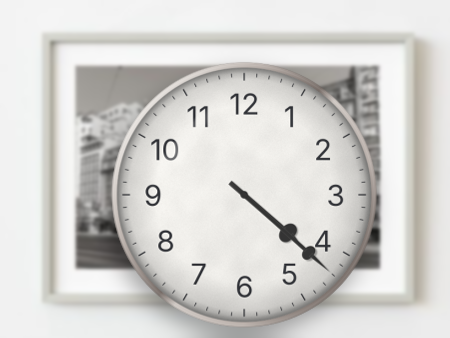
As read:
4:22
